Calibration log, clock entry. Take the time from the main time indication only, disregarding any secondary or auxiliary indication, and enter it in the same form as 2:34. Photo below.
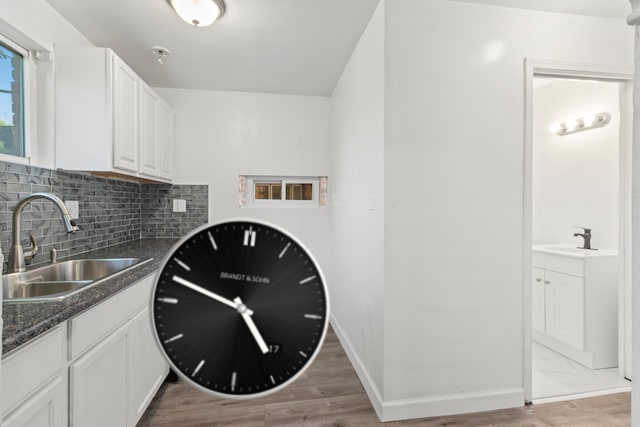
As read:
4:48
